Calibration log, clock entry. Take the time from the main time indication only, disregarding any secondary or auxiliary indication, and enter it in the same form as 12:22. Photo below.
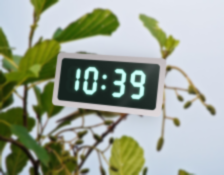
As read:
10:39
